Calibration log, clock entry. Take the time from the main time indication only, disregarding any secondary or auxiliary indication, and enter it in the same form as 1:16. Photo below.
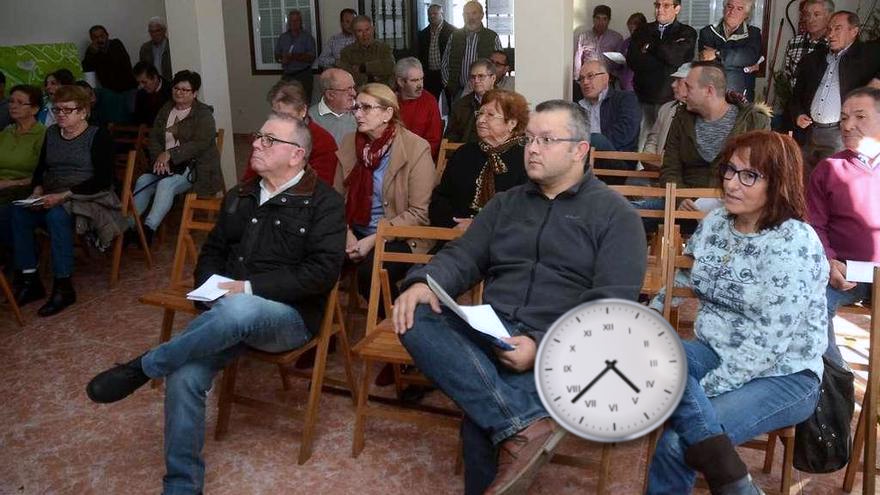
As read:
4:38
